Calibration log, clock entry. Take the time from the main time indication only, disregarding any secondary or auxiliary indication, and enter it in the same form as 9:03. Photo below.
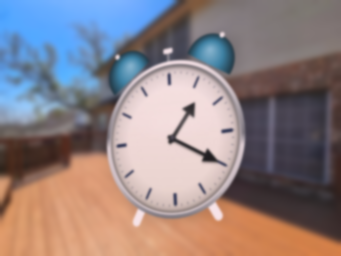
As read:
1:20
